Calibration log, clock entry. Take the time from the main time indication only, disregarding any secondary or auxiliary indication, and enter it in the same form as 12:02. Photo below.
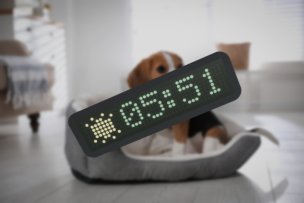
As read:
5:51
